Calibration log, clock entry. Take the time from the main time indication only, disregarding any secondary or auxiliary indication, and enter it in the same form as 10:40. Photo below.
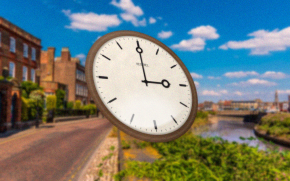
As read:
3:00
